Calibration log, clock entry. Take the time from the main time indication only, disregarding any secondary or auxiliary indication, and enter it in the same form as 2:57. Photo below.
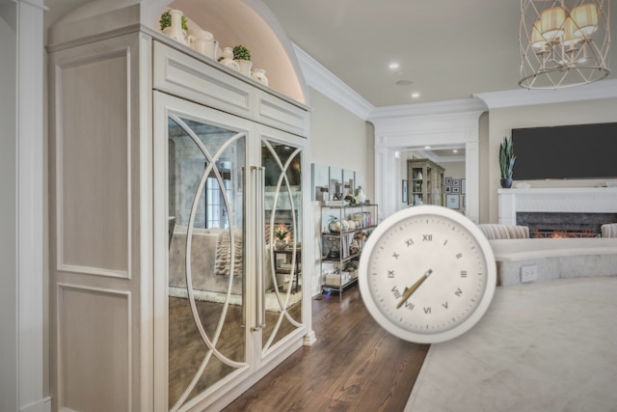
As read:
7:37
